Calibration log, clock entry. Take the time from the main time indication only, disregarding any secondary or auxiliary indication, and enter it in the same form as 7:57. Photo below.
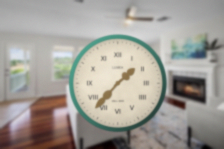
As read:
1:37
